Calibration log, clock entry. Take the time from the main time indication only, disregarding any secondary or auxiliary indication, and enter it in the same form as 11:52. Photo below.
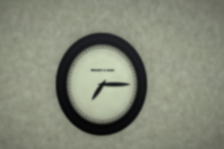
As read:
7:15
